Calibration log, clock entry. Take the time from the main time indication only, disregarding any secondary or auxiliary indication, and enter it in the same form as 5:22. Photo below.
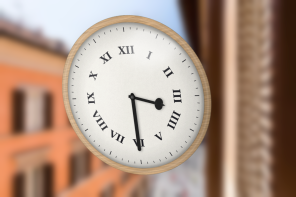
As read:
3:30
